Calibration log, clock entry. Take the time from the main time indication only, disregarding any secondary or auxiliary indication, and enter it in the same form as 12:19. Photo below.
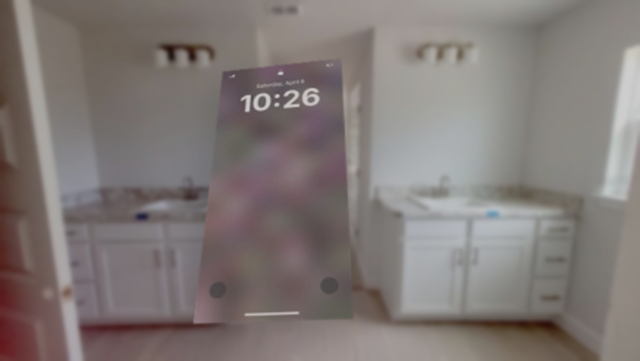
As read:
10:26
